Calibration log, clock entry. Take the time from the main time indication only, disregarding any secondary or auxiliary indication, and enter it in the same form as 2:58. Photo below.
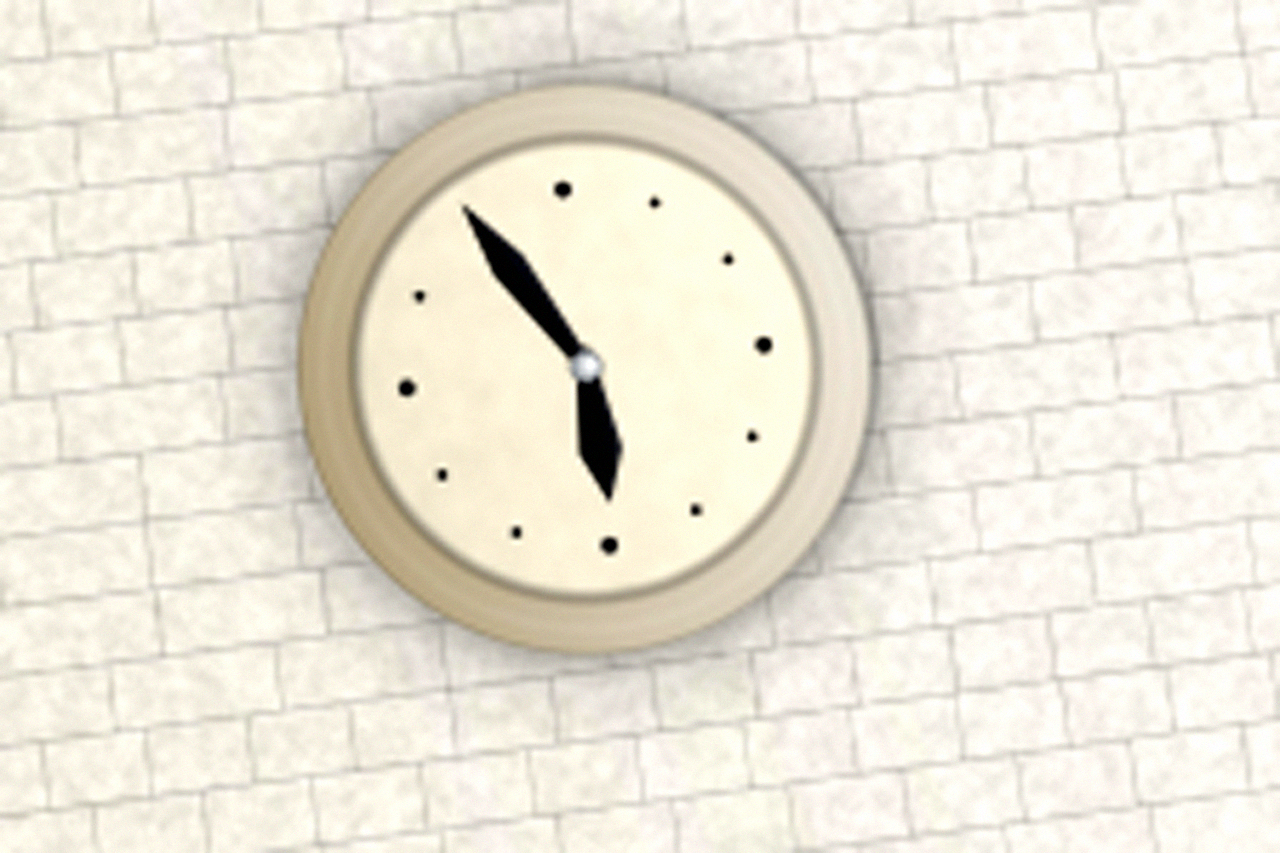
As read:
5:55
